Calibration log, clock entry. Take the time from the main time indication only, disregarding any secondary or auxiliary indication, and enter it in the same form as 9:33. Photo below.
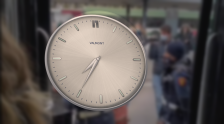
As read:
7:35
